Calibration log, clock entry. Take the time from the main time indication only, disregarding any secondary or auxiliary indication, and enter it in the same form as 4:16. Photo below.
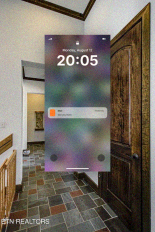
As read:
20:05
